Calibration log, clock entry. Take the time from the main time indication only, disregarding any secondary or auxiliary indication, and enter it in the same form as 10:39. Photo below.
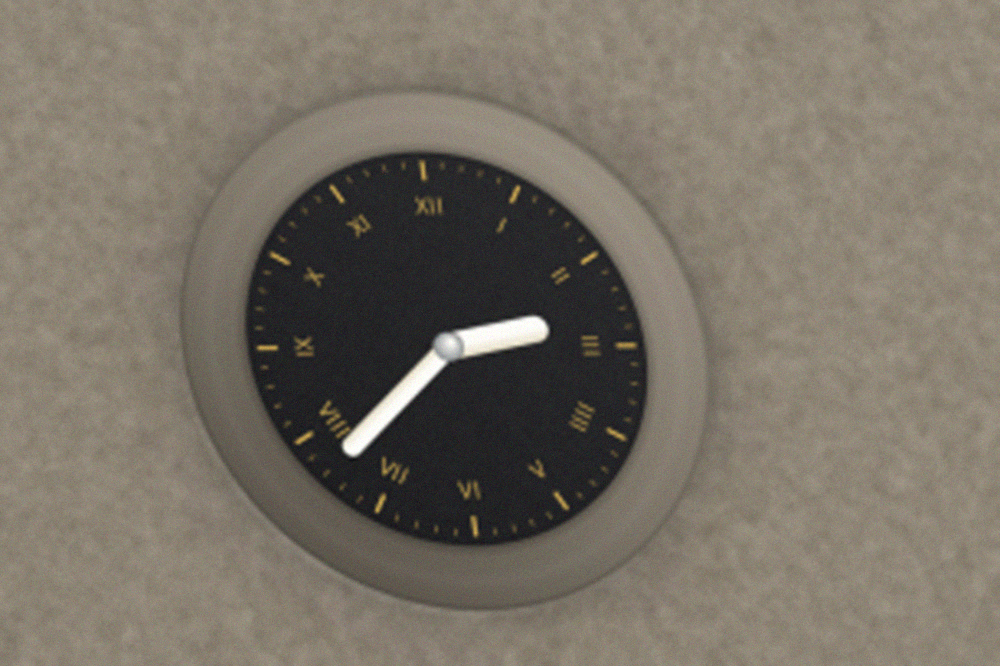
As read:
2:38
